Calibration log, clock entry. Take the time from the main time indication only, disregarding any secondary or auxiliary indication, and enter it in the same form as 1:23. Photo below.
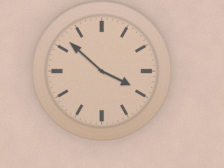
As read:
3:52
